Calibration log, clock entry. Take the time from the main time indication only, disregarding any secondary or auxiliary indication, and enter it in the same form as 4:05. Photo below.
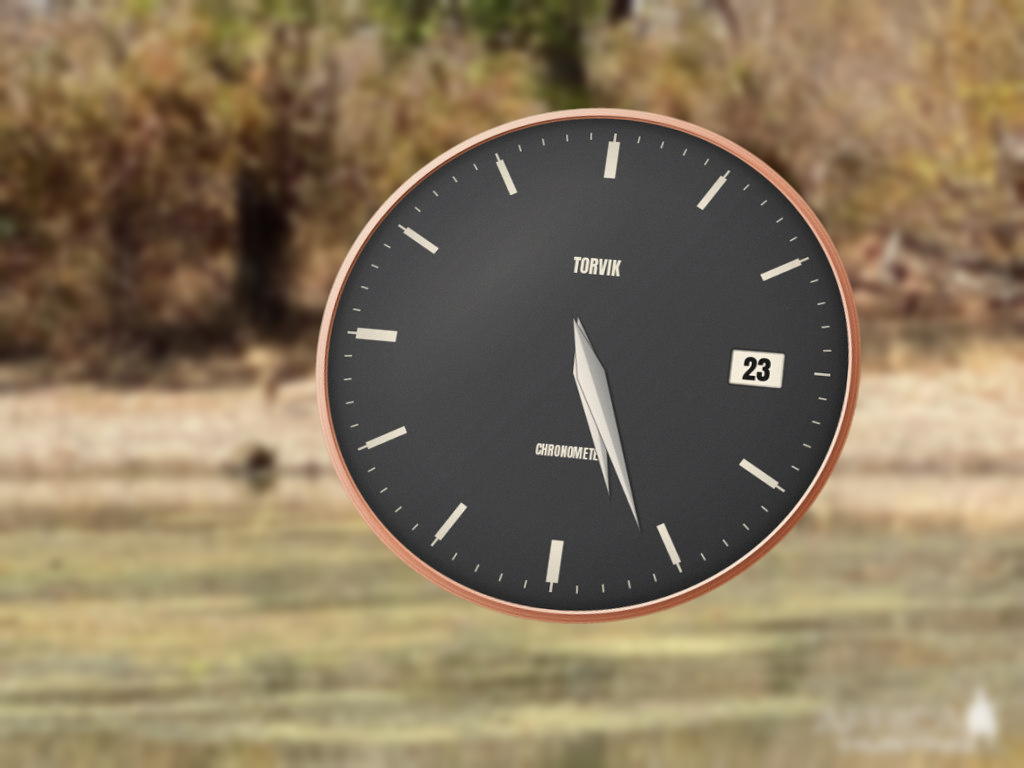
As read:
5:26
